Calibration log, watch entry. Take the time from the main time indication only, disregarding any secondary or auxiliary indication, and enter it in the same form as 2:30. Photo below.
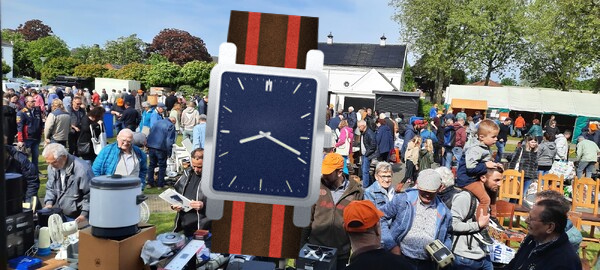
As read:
8:19
